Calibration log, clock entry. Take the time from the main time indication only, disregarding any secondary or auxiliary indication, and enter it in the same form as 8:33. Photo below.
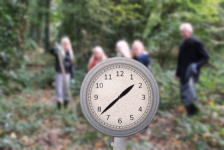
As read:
1:38
